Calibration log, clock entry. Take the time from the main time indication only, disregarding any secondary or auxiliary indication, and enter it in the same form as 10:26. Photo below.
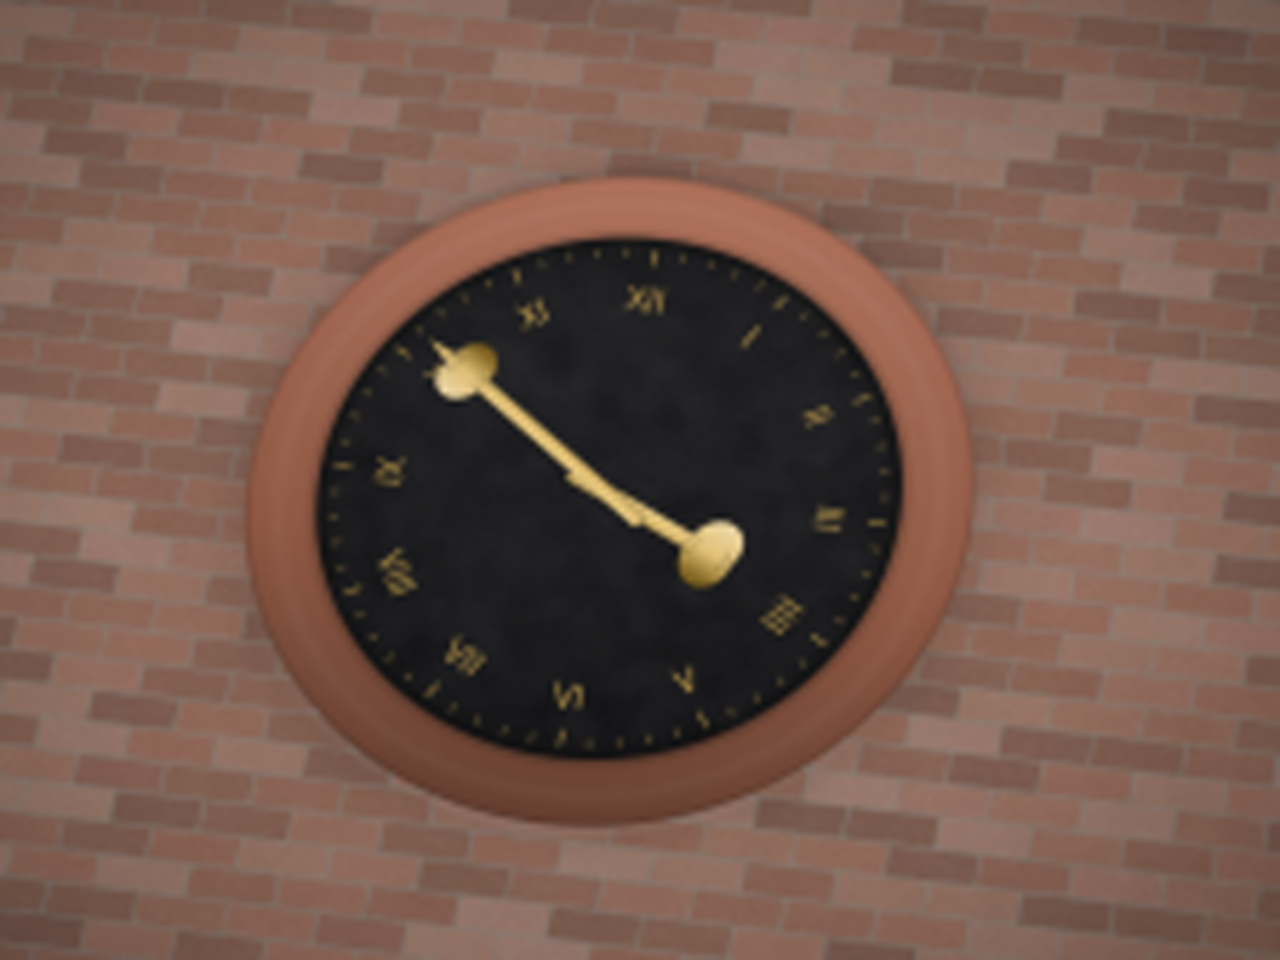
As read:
3:51
